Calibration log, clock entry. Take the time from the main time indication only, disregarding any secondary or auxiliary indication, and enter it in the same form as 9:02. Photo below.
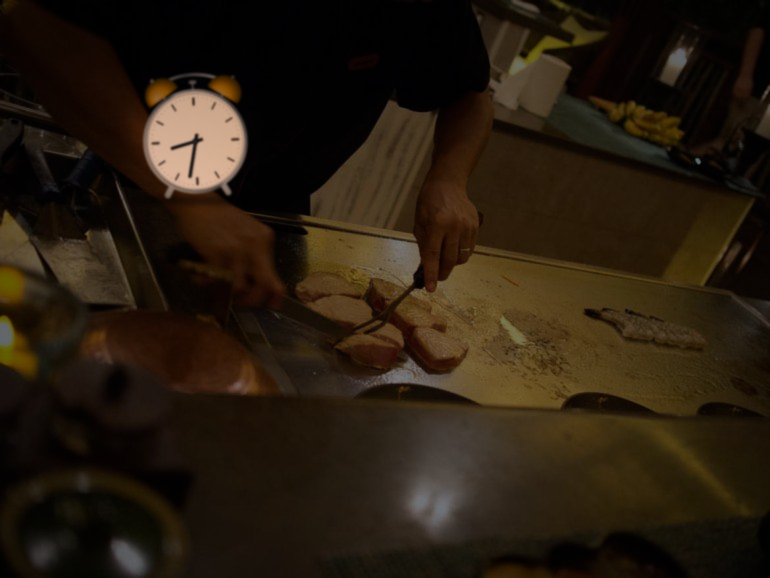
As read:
8:32
